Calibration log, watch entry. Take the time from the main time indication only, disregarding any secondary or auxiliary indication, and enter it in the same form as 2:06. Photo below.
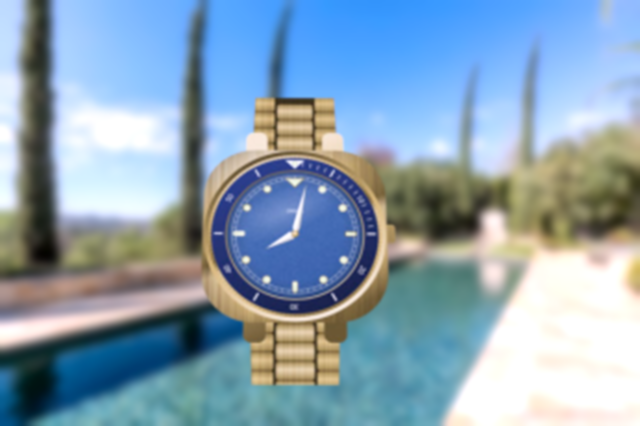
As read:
8:02
